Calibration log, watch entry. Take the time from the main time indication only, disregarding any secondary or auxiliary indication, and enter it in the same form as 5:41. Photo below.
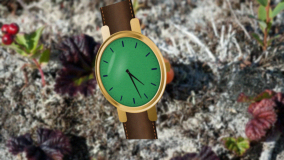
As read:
4:27
